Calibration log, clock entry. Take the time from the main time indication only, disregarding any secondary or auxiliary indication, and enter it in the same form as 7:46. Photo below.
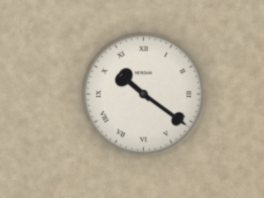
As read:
10:21
